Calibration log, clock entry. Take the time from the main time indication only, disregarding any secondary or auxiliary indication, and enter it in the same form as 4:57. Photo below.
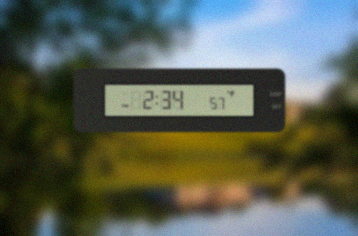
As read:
2:34
